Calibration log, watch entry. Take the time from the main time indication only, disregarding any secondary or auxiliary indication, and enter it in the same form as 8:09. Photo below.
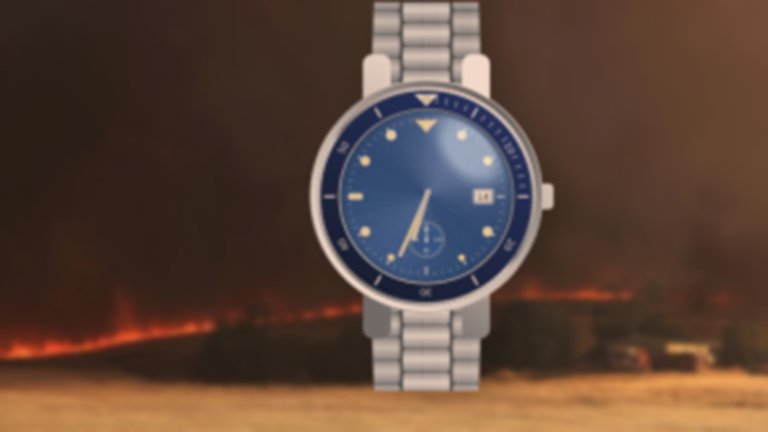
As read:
6:34
